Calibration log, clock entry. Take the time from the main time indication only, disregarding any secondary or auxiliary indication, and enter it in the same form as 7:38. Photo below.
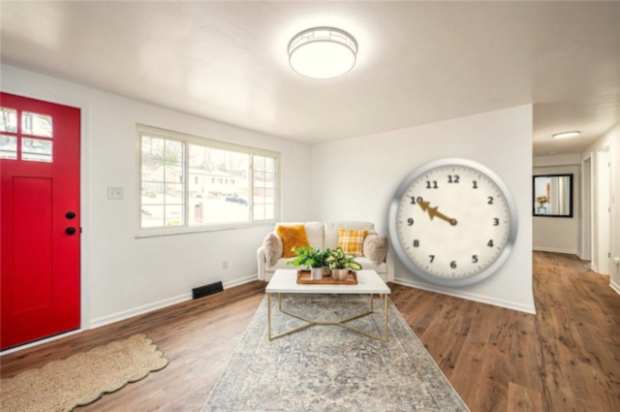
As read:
9:50
